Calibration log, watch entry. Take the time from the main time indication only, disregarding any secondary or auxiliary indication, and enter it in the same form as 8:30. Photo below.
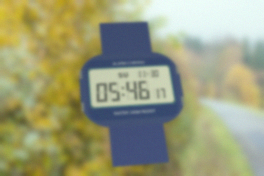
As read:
5:46
